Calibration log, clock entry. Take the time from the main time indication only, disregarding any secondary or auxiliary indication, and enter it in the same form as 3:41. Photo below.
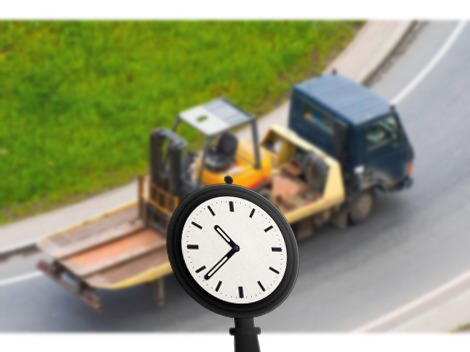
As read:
10:38
